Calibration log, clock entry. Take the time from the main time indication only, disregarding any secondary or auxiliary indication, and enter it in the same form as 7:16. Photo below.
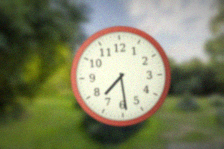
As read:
7:29
